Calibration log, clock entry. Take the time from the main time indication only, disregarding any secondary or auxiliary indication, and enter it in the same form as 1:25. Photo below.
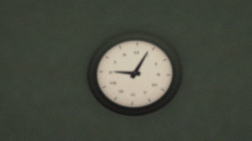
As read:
9:04
